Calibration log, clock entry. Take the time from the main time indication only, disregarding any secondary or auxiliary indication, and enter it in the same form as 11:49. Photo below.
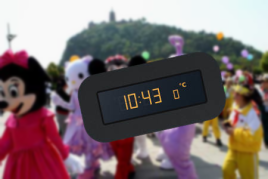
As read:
10:43
